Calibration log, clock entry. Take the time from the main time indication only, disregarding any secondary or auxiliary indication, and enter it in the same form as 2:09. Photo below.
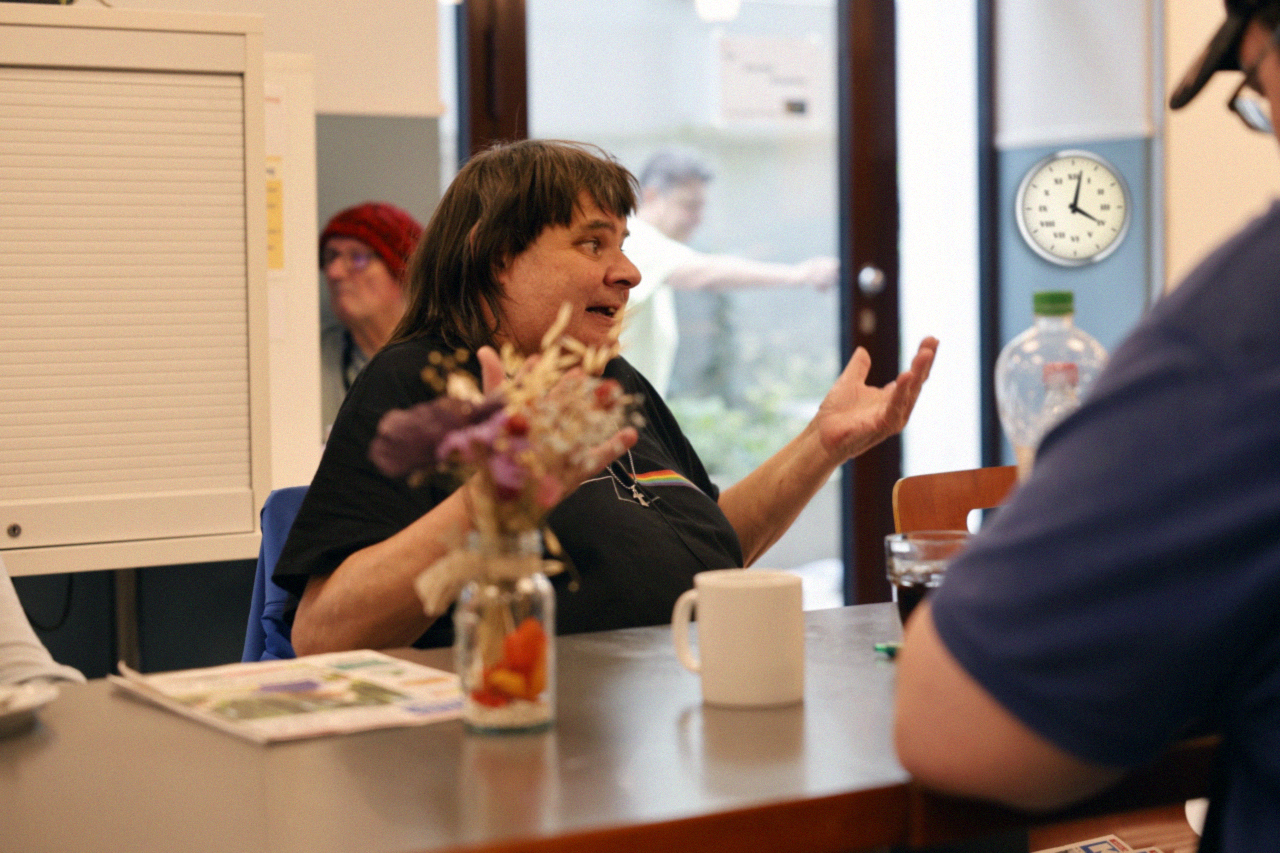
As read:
4:02
